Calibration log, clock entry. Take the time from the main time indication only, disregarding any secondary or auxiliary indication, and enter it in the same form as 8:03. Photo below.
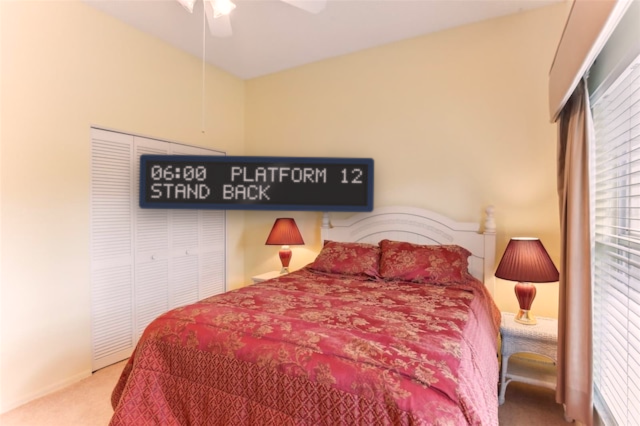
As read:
6:00
